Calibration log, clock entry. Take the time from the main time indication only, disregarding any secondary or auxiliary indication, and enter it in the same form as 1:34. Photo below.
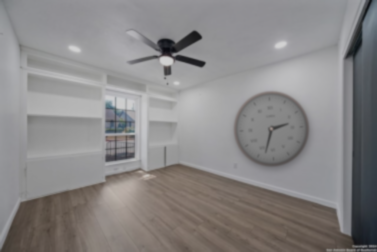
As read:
2:33
